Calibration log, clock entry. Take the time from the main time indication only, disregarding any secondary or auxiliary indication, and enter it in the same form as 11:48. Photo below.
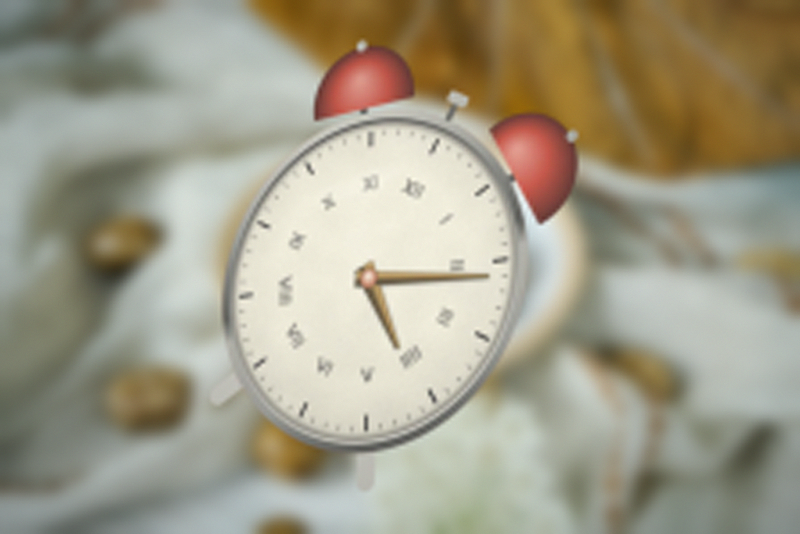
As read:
4:11
